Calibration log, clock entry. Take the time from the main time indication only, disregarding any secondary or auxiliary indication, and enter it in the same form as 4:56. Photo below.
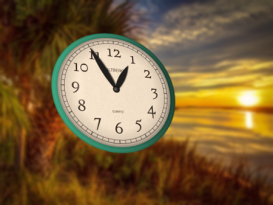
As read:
12:55
